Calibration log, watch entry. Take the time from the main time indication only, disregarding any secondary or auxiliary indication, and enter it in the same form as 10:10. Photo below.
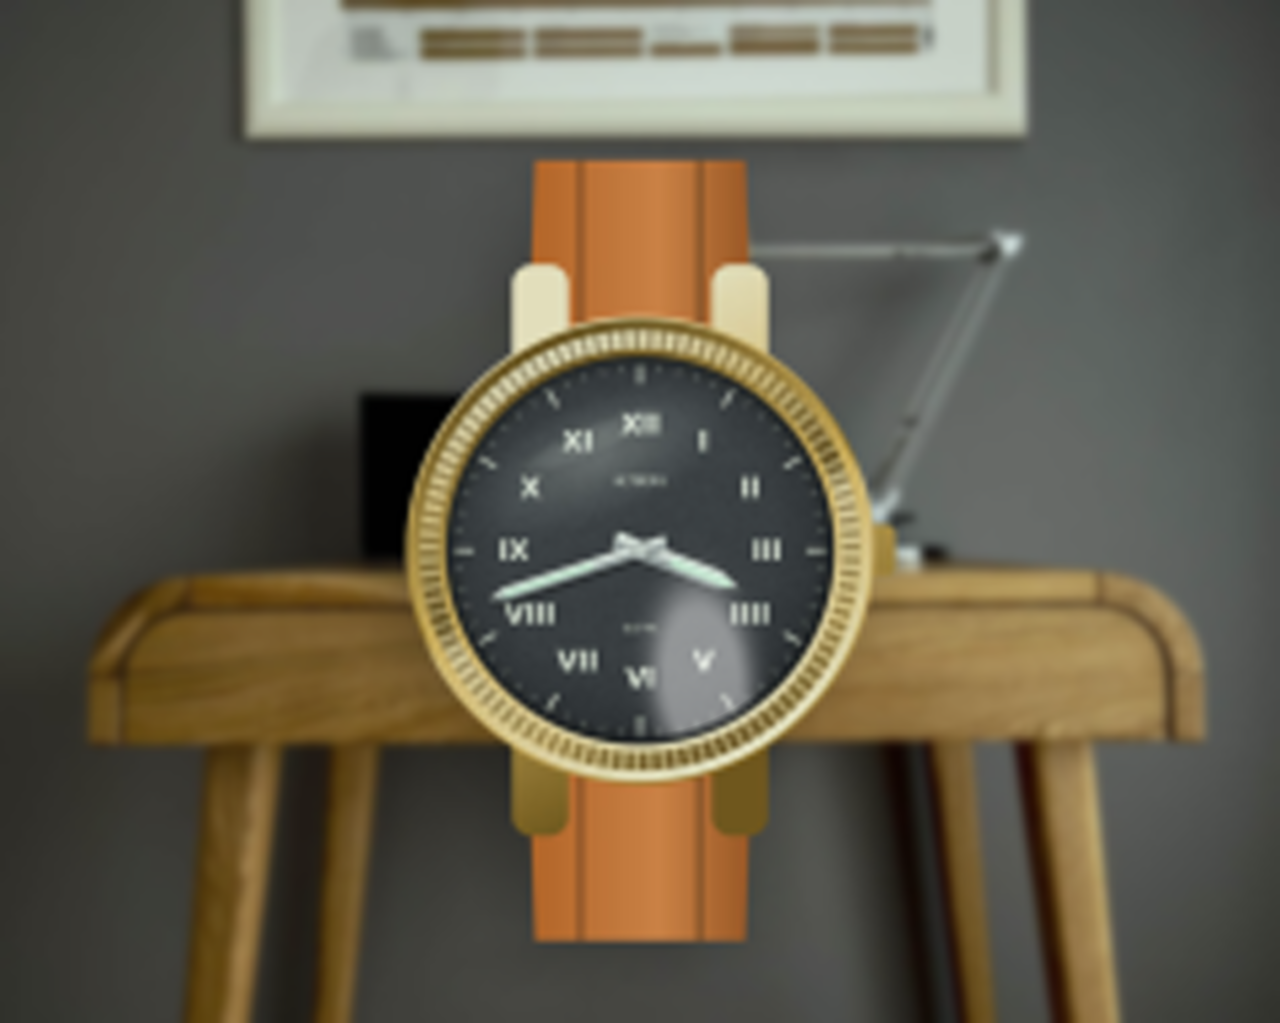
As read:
3:42
